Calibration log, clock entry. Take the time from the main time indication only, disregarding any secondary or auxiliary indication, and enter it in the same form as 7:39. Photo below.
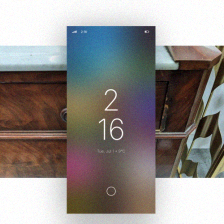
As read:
2:16
